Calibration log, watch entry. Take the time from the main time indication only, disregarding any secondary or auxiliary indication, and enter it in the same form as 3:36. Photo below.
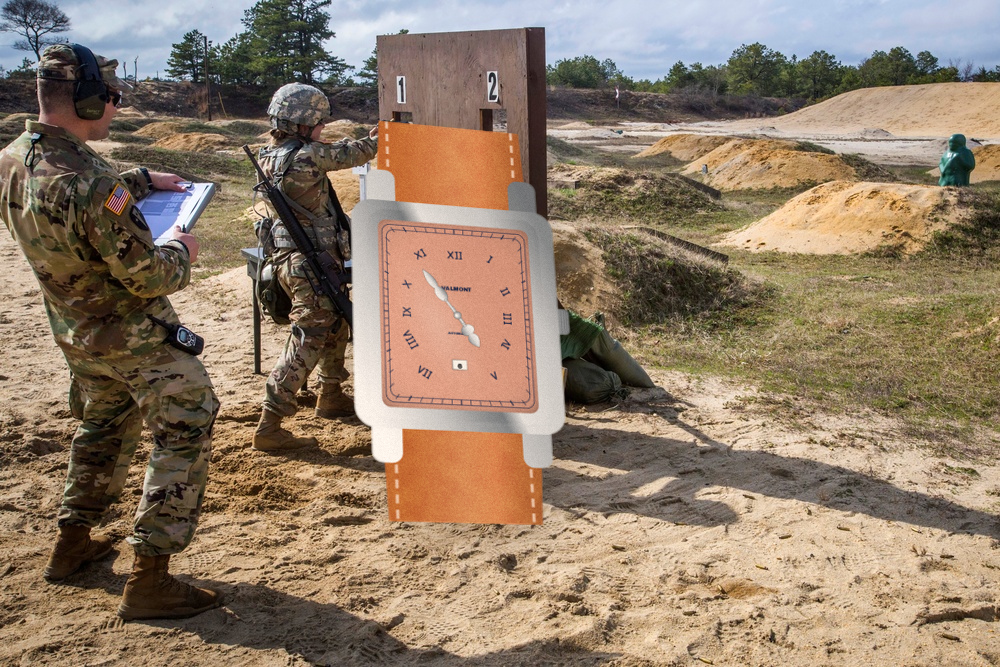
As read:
4:54
